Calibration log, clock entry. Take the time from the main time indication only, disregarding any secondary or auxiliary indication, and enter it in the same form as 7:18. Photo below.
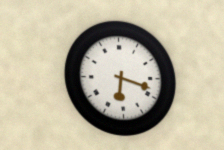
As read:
6:18
